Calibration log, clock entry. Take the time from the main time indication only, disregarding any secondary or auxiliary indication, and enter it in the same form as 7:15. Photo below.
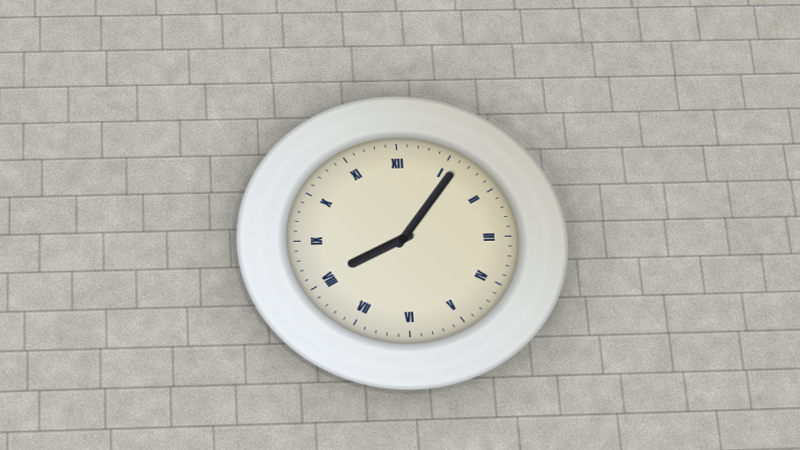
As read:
8:06
